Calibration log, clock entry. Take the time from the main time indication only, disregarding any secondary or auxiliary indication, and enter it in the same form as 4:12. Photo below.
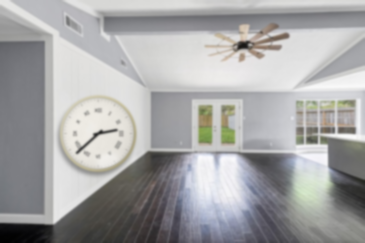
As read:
2:38
